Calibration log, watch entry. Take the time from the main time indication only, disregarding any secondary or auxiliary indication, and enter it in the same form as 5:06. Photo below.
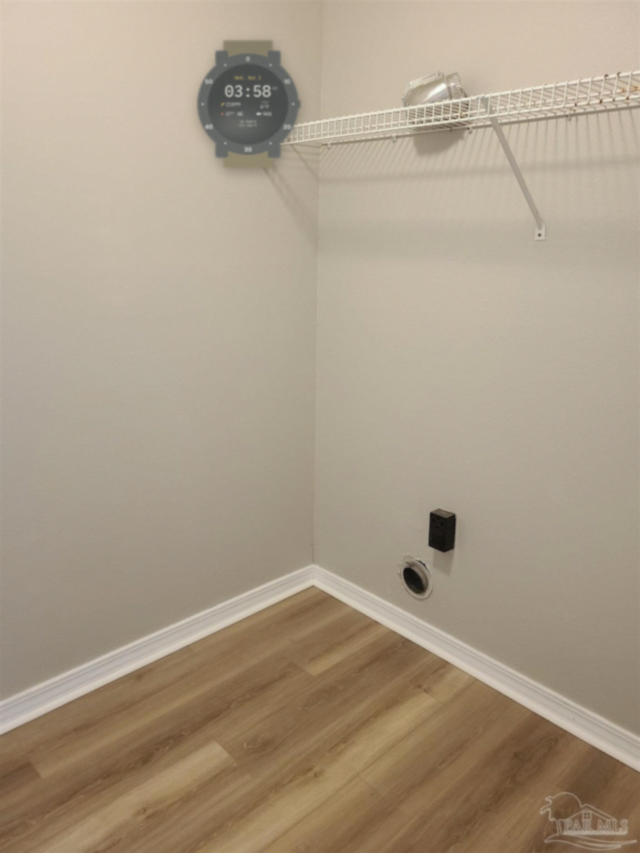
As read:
3:58
